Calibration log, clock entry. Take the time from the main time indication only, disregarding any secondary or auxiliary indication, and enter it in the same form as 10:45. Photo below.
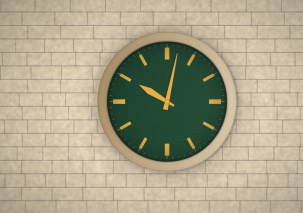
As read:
10:02
